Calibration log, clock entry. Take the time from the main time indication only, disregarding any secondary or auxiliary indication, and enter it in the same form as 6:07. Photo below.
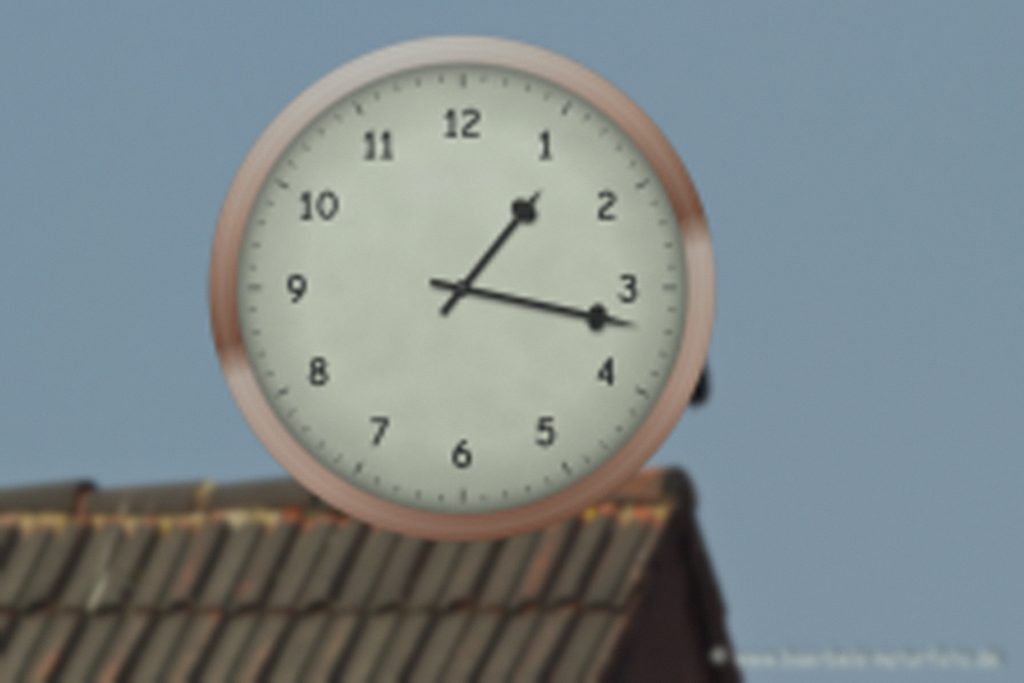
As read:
1:17
